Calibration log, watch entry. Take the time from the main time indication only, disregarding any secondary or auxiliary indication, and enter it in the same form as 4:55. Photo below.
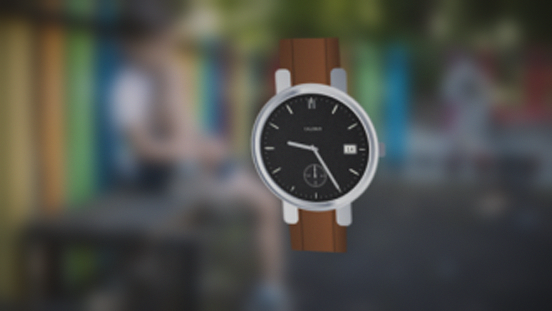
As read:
9:25
